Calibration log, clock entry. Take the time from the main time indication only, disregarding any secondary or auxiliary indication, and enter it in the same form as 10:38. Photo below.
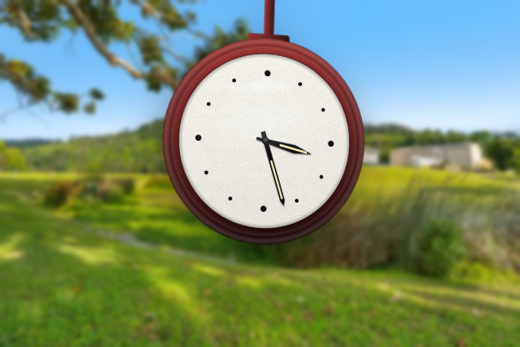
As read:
3:27
